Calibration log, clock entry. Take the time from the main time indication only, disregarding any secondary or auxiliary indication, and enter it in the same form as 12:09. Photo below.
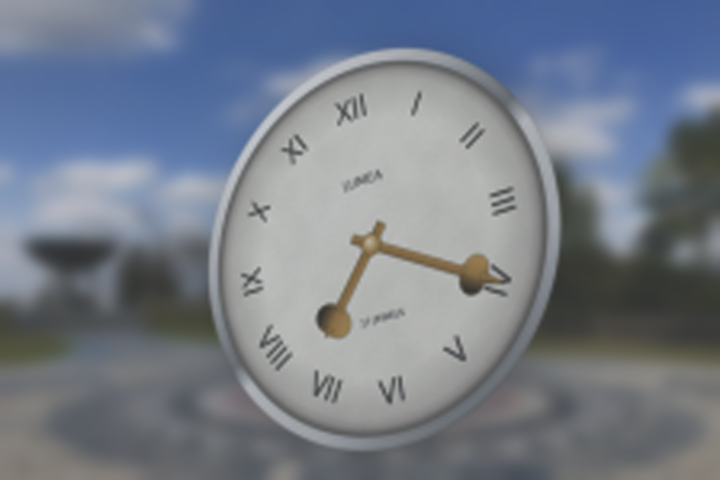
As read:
7:20
